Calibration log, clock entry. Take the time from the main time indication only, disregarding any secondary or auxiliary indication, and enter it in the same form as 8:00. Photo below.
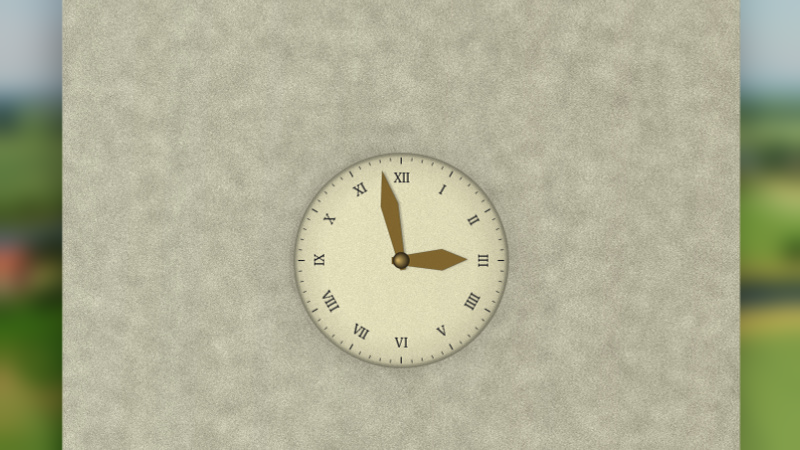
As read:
2:58
